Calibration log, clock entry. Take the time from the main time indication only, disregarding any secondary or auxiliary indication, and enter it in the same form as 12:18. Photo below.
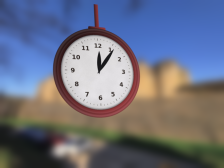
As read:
12:06
